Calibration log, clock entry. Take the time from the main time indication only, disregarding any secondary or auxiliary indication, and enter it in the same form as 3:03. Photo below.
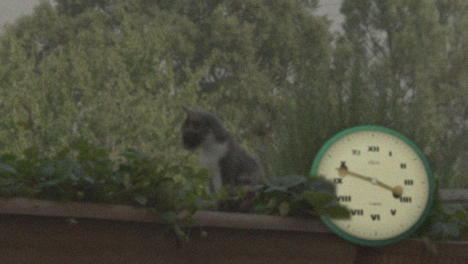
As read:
3:48
